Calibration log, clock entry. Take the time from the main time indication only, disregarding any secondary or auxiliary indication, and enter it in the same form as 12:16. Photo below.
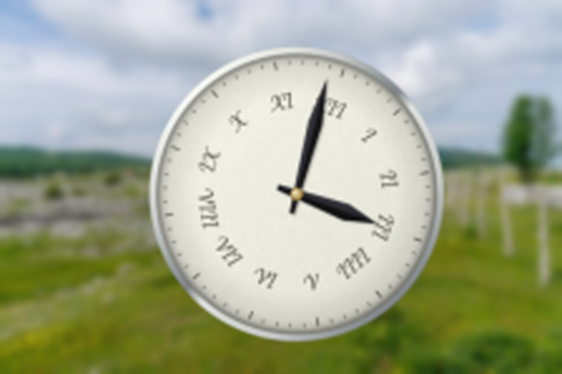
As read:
2:59
